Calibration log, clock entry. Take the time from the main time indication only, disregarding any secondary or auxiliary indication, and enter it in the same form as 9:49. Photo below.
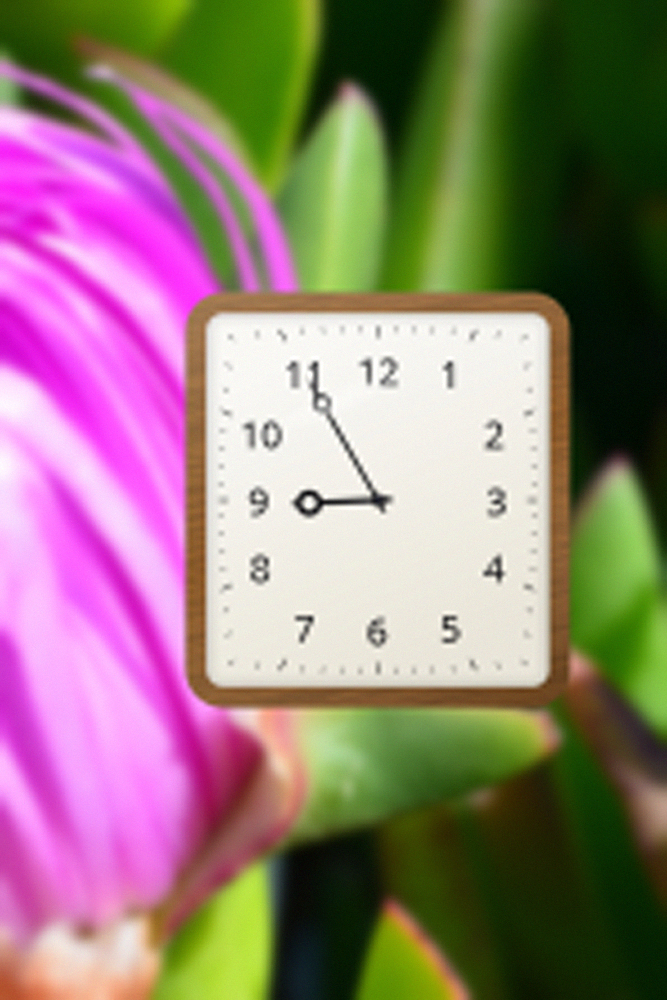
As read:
8:55
